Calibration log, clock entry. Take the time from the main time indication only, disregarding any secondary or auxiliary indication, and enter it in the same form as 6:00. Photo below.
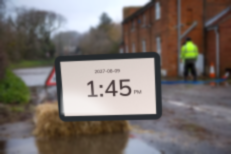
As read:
1:45
